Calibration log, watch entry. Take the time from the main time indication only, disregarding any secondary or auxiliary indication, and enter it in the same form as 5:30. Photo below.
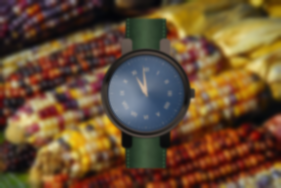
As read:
10:59
